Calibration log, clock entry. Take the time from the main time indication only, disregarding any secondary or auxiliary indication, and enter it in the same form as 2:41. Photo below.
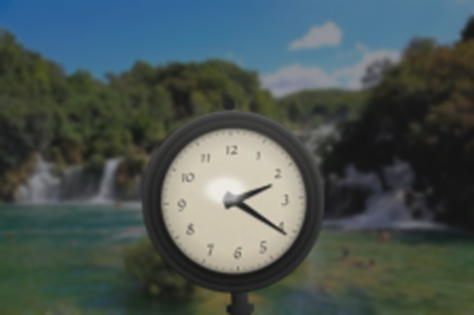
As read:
2:21
